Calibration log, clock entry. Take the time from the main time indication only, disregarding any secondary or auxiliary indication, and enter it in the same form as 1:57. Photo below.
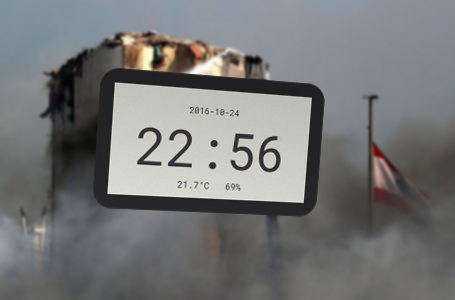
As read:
22:56
